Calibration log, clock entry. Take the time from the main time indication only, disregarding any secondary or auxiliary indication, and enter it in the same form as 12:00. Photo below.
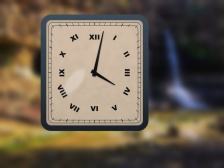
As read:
4:02
